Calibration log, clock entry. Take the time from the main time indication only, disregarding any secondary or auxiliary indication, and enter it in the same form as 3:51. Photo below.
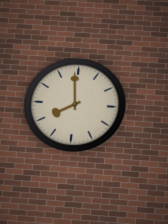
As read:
7:59
